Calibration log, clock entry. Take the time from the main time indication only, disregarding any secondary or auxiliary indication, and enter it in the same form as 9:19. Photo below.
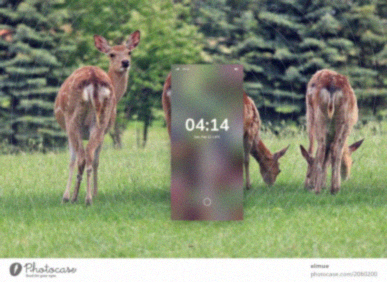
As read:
4:14
